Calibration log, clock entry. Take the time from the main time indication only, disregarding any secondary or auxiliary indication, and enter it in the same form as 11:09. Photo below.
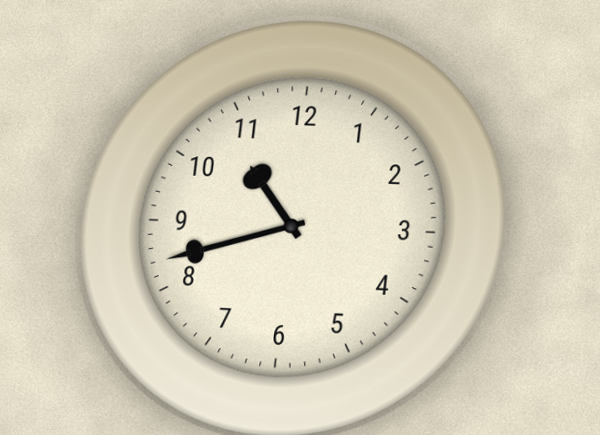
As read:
10:42
